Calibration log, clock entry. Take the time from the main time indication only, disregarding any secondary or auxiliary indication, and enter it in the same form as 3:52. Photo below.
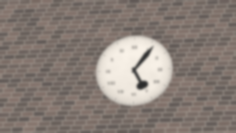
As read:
5:06
